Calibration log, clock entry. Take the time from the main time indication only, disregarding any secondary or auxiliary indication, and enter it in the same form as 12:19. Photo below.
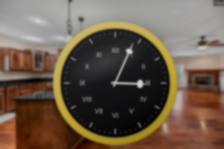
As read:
3:04
